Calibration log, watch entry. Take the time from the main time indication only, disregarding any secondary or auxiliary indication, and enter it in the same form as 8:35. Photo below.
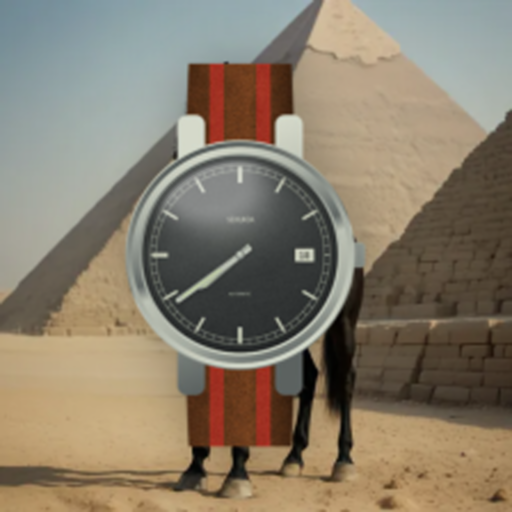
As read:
7:39
